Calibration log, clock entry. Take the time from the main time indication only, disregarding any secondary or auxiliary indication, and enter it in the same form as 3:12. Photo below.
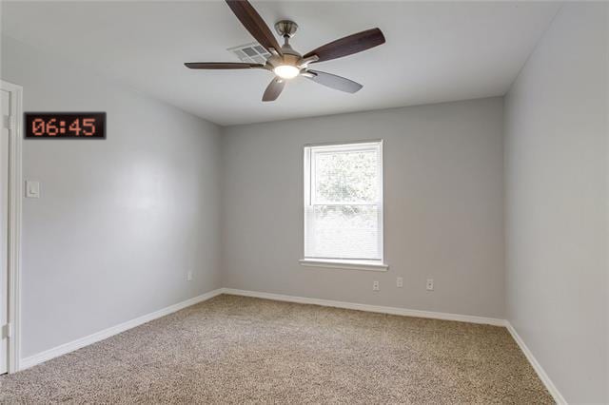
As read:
6:45
